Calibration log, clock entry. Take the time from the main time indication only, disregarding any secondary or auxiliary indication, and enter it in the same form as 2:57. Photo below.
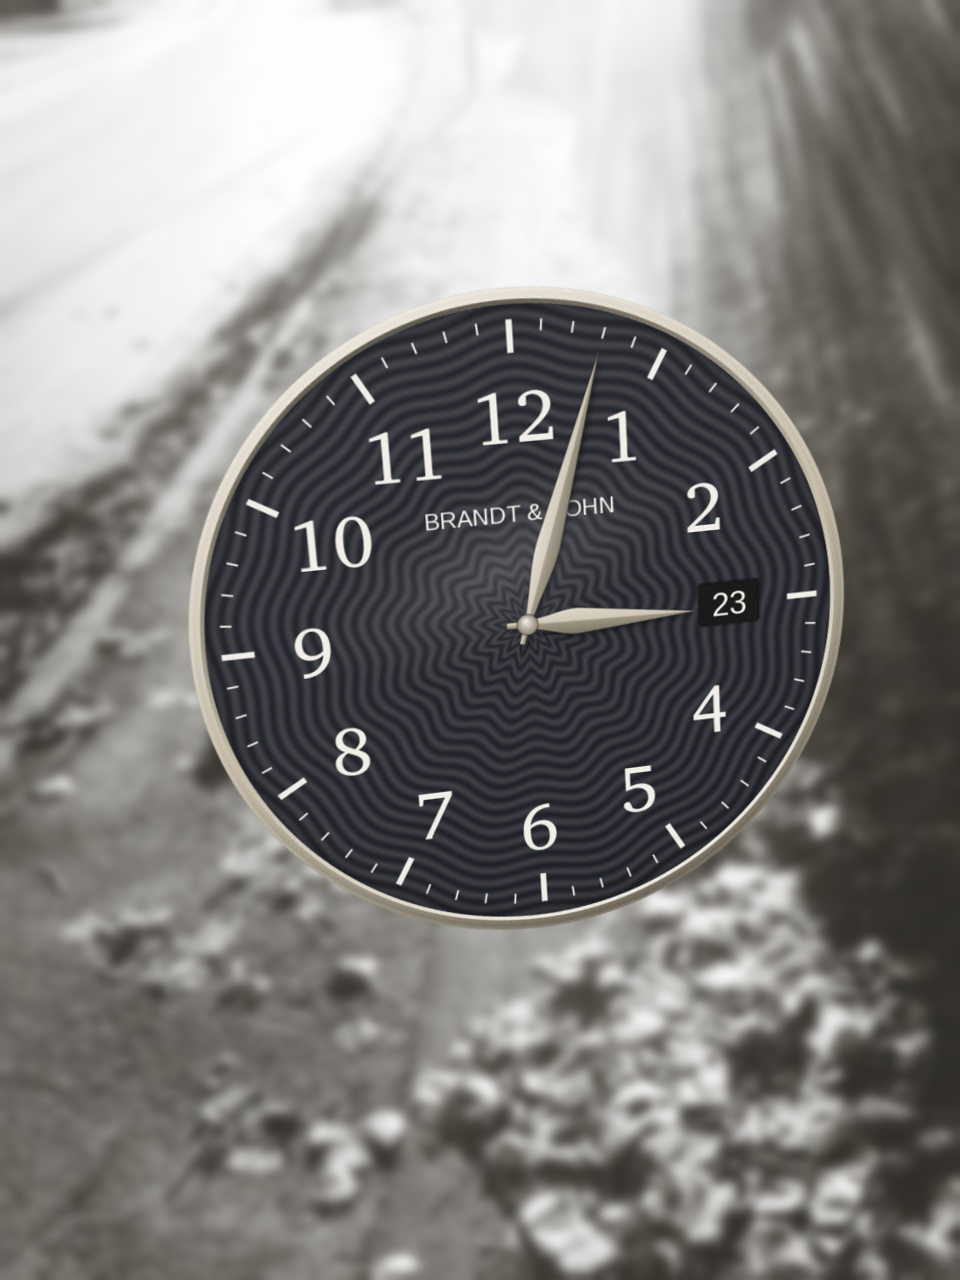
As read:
3:03
